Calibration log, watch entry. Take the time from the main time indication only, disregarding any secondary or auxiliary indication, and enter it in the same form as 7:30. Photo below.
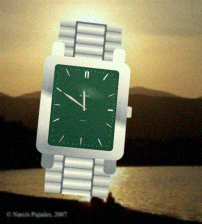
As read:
11:50
